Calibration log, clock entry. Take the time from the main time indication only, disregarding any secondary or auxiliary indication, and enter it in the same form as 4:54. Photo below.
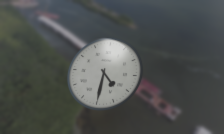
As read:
4:30
